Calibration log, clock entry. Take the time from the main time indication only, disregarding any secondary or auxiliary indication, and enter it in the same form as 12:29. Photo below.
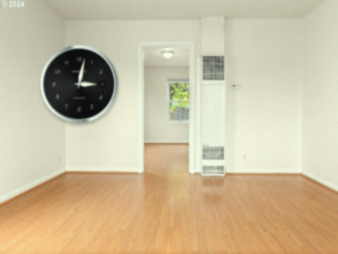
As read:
3:02
